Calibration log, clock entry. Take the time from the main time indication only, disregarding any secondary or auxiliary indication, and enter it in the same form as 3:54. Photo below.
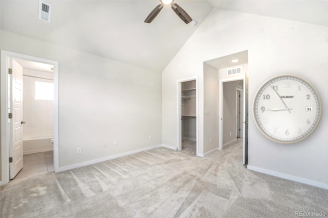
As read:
8:54
